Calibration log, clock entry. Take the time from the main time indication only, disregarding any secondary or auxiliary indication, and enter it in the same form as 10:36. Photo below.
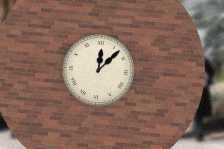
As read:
12:07
